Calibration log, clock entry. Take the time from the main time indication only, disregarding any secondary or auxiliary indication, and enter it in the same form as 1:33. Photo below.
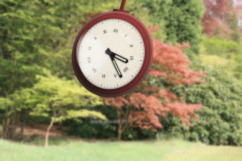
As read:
3:23
